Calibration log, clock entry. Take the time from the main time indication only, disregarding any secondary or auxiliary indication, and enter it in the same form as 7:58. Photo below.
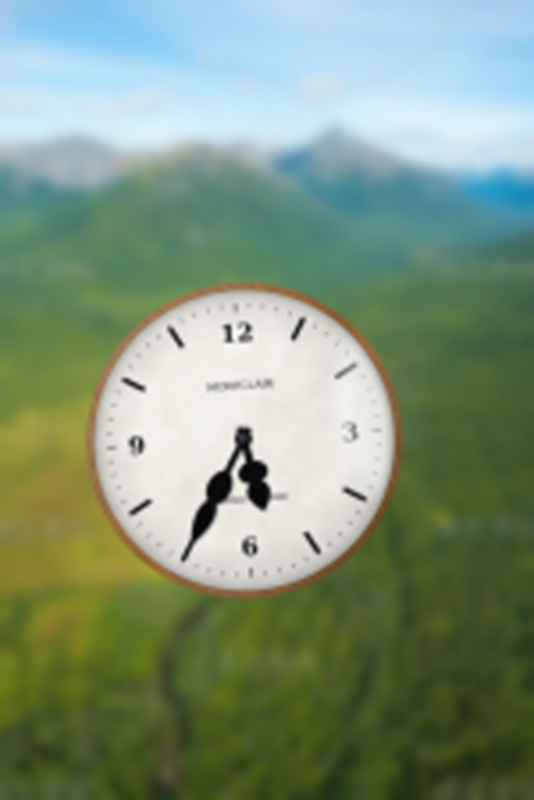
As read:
5:35
